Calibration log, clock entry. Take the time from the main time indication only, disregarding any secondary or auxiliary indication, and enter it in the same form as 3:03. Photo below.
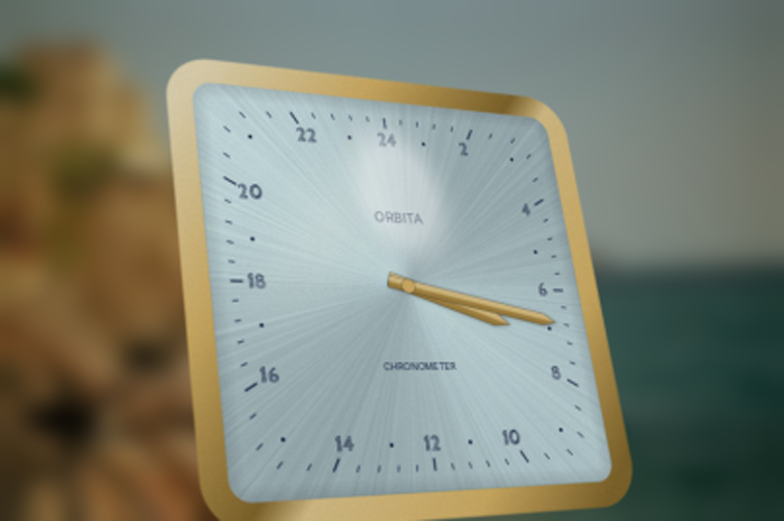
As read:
7:17
